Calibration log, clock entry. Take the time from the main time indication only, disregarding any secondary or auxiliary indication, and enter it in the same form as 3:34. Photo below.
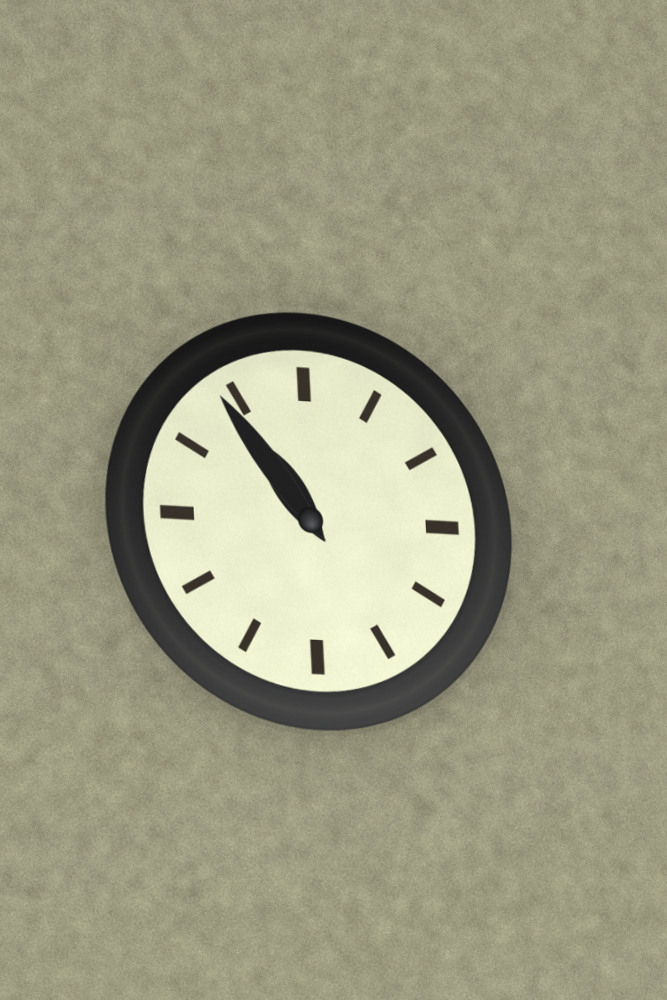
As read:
10:54
